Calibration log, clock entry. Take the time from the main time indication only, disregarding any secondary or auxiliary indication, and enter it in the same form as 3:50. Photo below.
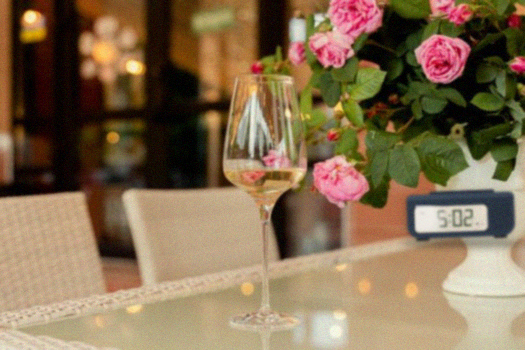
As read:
5:02
